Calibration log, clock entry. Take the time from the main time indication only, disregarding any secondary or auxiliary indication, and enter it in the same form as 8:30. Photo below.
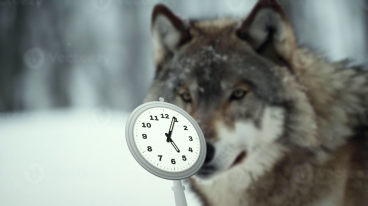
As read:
5:04
